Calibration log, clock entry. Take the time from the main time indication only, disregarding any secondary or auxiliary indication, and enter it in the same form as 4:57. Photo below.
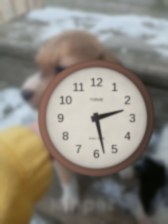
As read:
2:28
